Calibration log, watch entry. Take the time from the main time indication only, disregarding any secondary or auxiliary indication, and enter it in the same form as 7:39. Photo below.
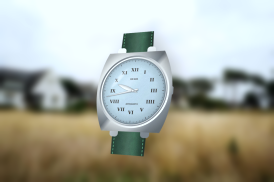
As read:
9:43
